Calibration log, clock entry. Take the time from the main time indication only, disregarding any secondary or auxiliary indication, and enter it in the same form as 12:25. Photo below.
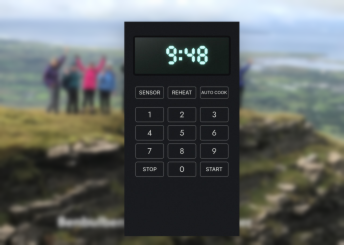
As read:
9:48
